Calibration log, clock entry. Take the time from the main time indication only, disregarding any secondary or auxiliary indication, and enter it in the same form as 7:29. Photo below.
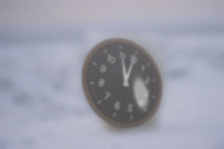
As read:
11:00
